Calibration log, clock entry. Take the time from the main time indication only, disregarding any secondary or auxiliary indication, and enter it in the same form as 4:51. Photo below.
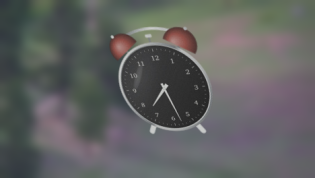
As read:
7:28
